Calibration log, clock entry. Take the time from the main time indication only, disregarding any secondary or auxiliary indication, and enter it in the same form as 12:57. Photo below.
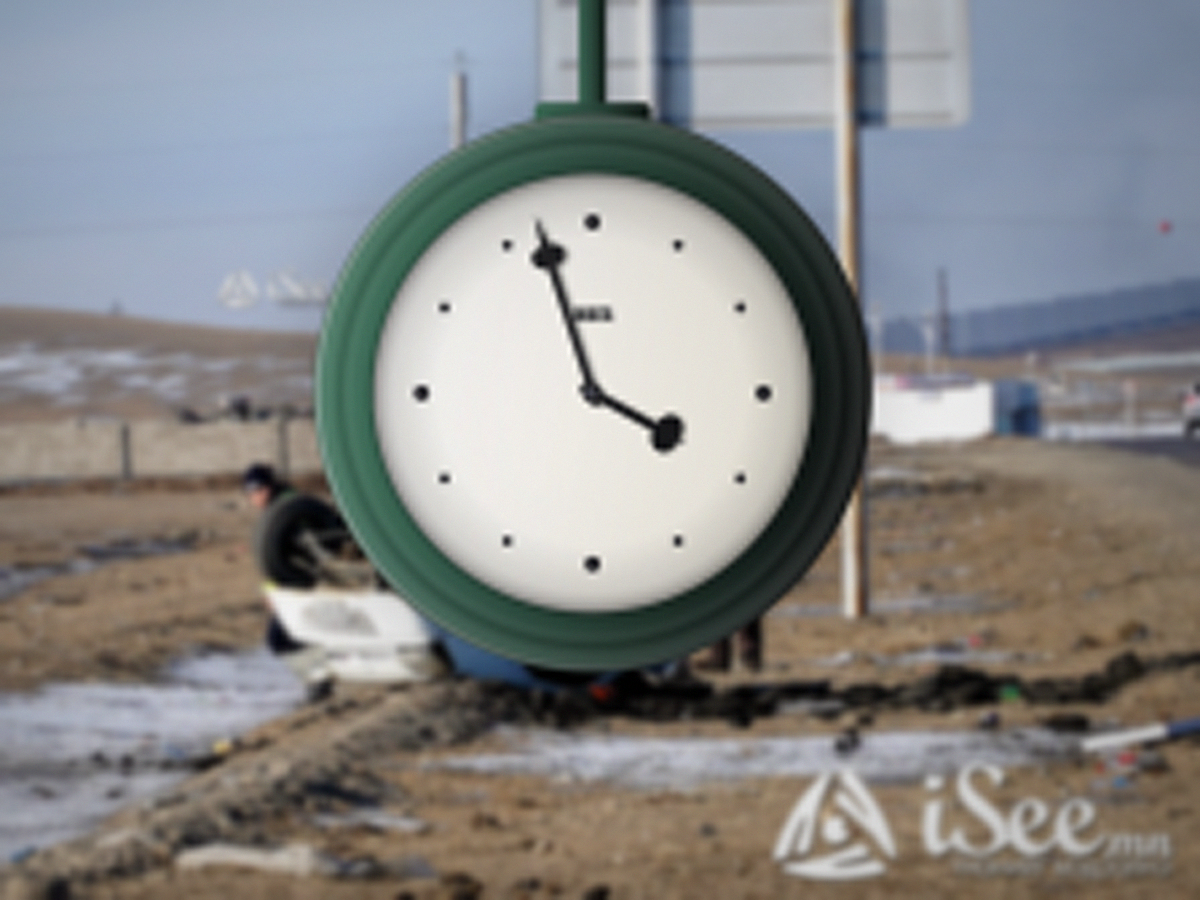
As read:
3:57
